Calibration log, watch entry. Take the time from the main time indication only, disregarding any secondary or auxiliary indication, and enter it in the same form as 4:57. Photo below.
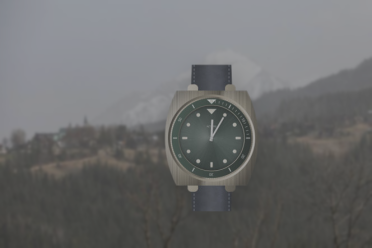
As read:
12:05
